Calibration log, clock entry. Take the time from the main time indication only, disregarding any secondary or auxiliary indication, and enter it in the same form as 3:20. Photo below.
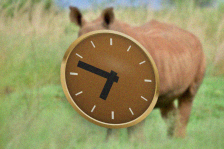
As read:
6:48
